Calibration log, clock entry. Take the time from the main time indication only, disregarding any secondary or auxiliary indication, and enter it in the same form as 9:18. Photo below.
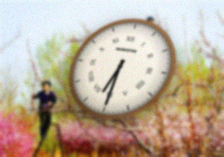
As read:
6:30
